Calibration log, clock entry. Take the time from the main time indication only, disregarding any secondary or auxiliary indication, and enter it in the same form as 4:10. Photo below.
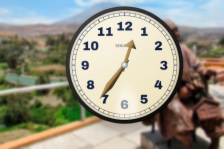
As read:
12:36
